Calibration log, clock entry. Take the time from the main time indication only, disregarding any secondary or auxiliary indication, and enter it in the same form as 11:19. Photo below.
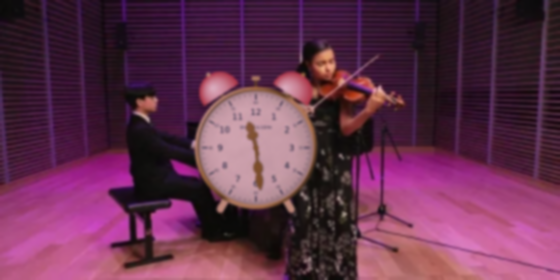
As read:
11:29
